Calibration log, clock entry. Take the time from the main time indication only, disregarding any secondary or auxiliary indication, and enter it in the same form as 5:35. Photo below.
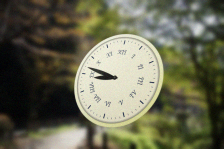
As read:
8:47
